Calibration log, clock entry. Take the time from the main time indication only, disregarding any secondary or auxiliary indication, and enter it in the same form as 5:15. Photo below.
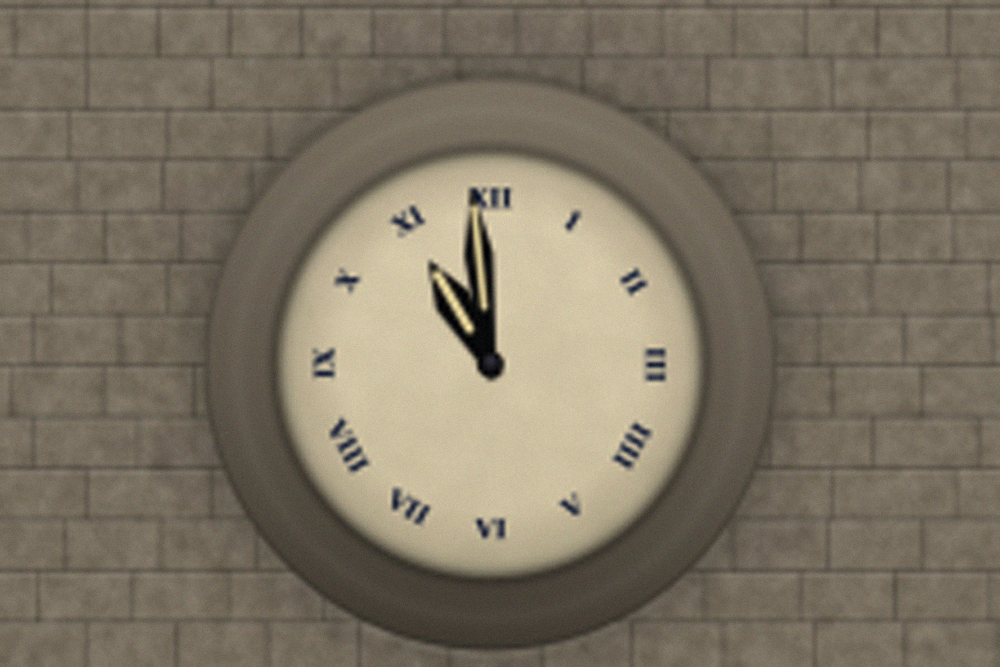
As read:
10:59
